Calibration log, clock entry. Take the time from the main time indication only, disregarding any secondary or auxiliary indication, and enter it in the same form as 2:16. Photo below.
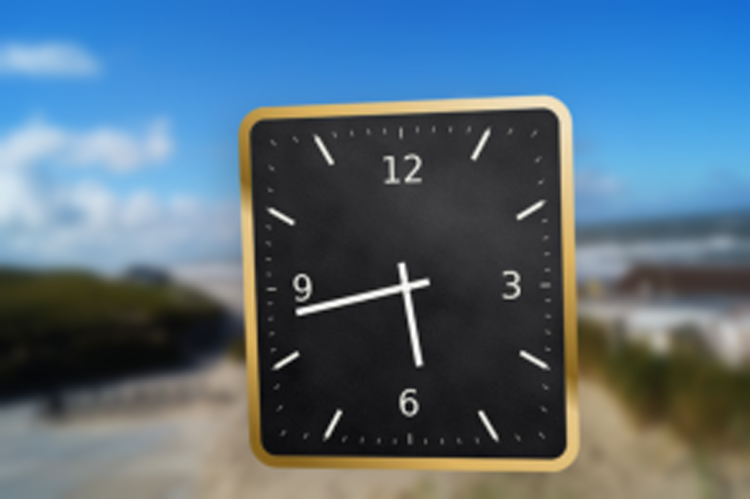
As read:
5:43
